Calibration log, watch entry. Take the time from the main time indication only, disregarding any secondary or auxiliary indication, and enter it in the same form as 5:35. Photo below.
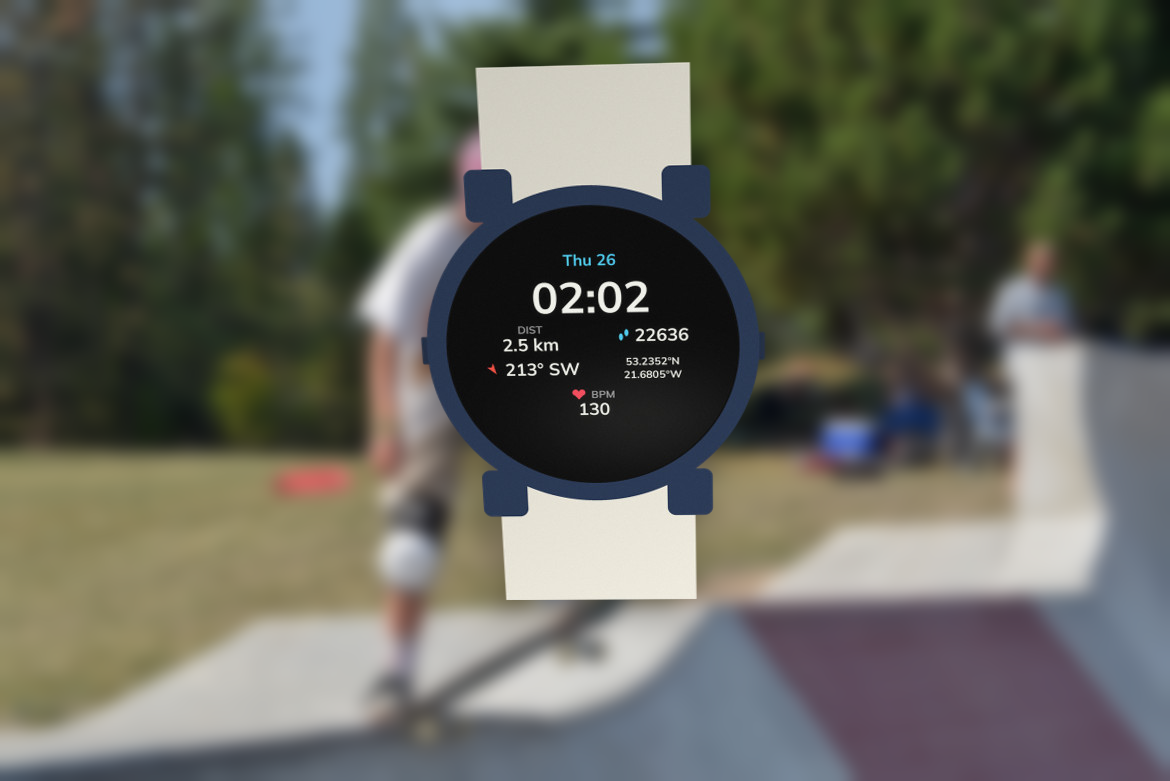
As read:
2:02
